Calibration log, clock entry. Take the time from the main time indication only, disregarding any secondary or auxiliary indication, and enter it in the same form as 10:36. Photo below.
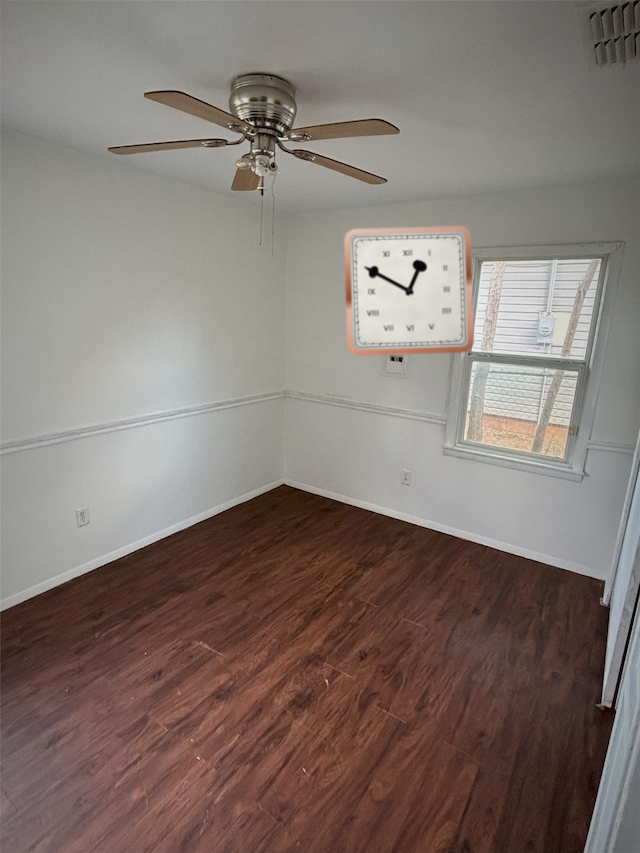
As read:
12:50
